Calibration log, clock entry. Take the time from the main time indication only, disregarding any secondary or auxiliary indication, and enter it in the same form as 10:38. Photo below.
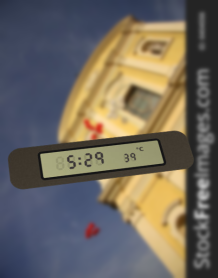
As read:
5:29
